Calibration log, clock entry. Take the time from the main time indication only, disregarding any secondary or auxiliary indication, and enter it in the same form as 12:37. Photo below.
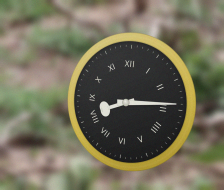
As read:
8:14
